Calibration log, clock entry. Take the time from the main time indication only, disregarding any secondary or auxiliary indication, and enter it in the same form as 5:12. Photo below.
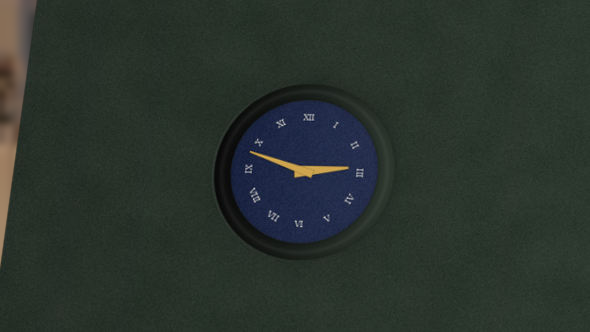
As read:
2:48
